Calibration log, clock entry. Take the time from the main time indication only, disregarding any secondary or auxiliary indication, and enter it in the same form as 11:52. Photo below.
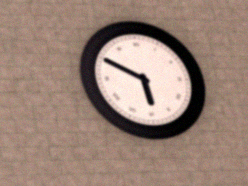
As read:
5:50
